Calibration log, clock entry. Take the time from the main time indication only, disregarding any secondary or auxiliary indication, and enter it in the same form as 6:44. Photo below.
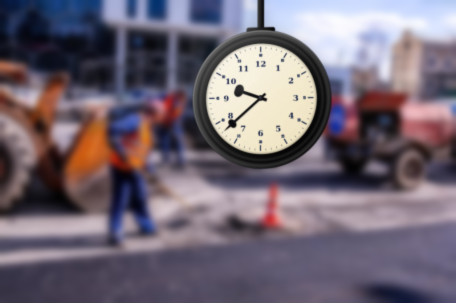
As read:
9:38
